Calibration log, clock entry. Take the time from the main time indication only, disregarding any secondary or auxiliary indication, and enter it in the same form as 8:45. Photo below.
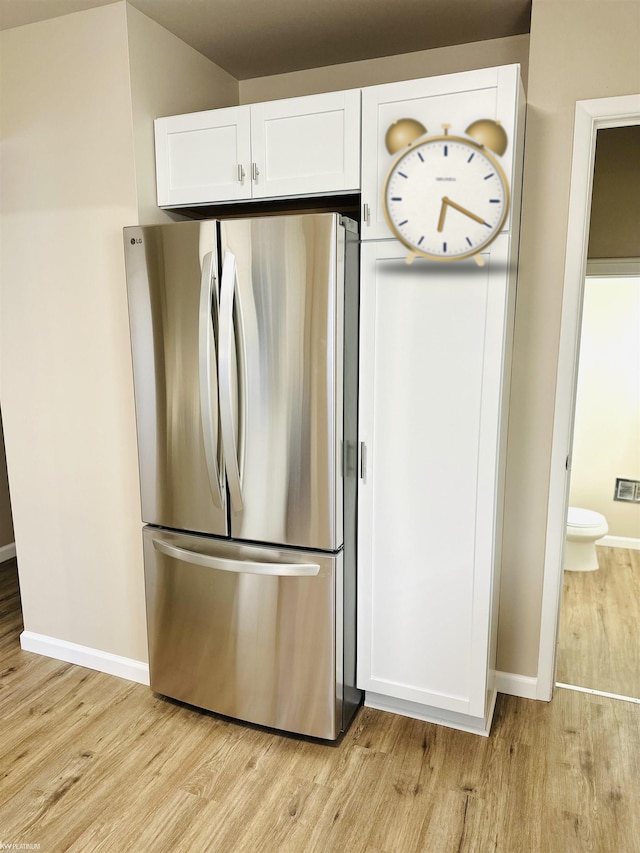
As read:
6:20
